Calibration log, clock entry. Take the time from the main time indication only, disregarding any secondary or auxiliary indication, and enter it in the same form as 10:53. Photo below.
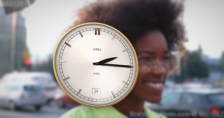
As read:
2:15
